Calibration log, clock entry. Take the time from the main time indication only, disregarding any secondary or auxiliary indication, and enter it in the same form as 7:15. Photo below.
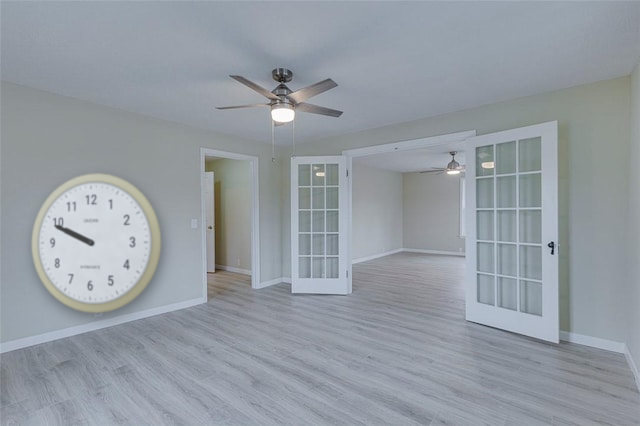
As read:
9:49
